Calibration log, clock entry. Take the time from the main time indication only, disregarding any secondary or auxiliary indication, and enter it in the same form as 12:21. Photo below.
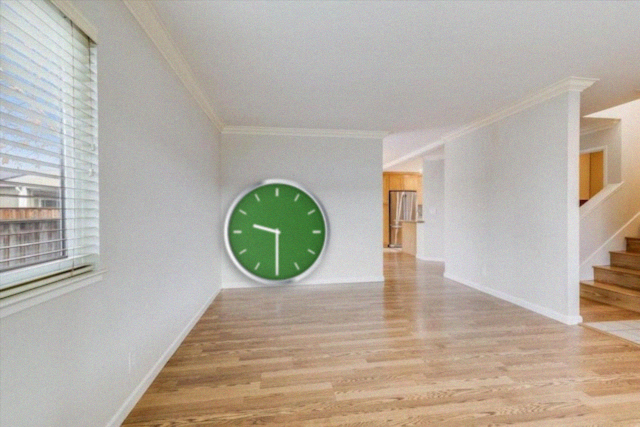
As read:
9:30
